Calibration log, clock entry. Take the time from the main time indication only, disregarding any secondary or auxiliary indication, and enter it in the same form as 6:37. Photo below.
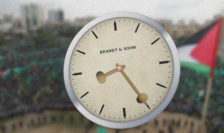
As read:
8:25
